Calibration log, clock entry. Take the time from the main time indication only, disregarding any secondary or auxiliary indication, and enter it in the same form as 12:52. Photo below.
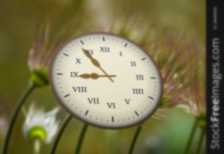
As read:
8:54
